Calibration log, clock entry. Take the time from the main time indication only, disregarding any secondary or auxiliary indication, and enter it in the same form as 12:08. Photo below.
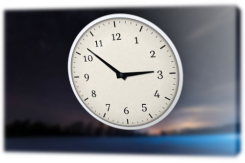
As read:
2:52
